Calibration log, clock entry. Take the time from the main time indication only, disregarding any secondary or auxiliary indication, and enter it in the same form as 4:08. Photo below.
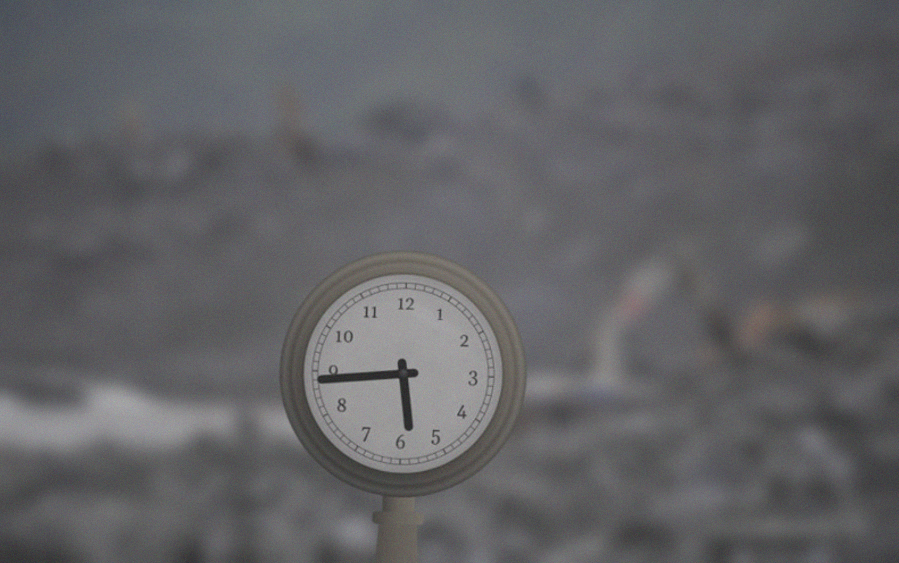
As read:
5:44
